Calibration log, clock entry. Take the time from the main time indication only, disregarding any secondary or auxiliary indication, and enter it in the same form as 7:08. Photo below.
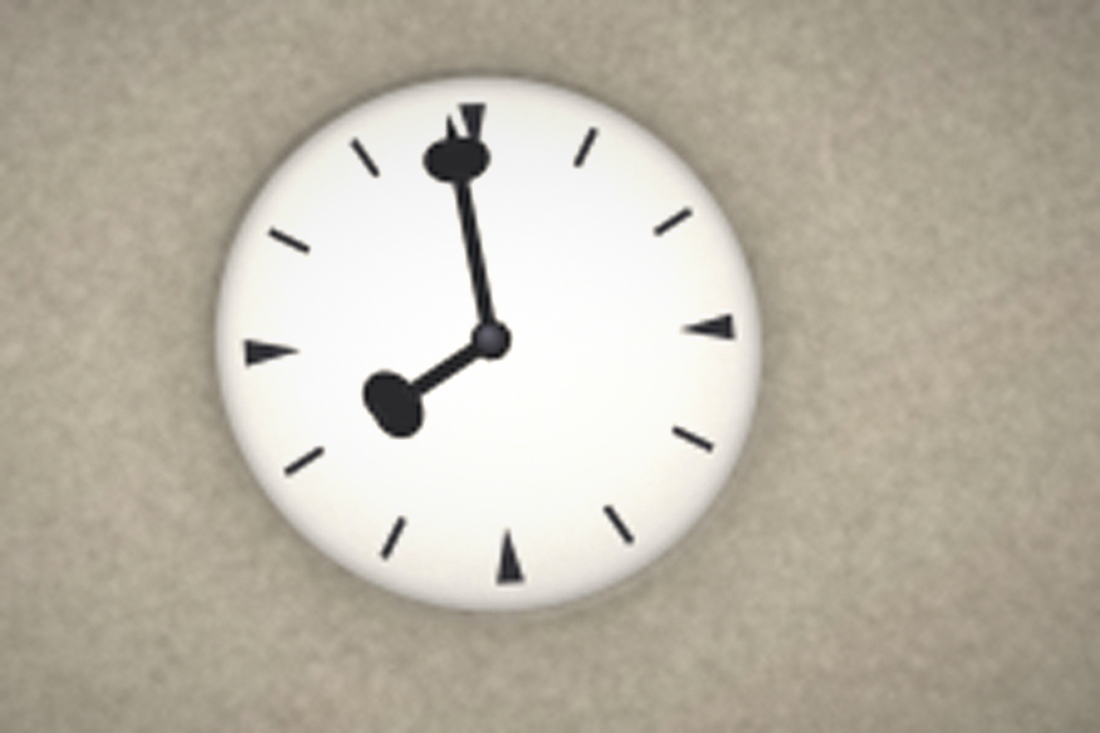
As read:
7:59
